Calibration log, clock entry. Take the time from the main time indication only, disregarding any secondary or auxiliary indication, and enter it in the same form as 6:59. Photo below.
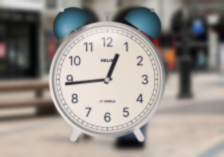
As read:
12:44
